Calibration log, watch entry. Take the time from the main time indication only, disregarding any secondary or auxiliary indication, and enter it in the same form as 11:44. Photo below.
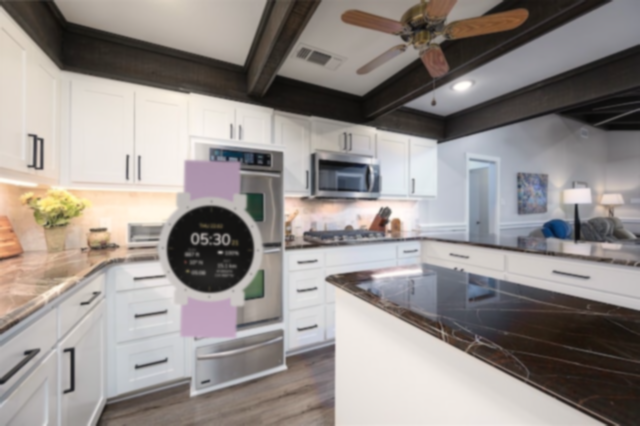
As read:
5:30
